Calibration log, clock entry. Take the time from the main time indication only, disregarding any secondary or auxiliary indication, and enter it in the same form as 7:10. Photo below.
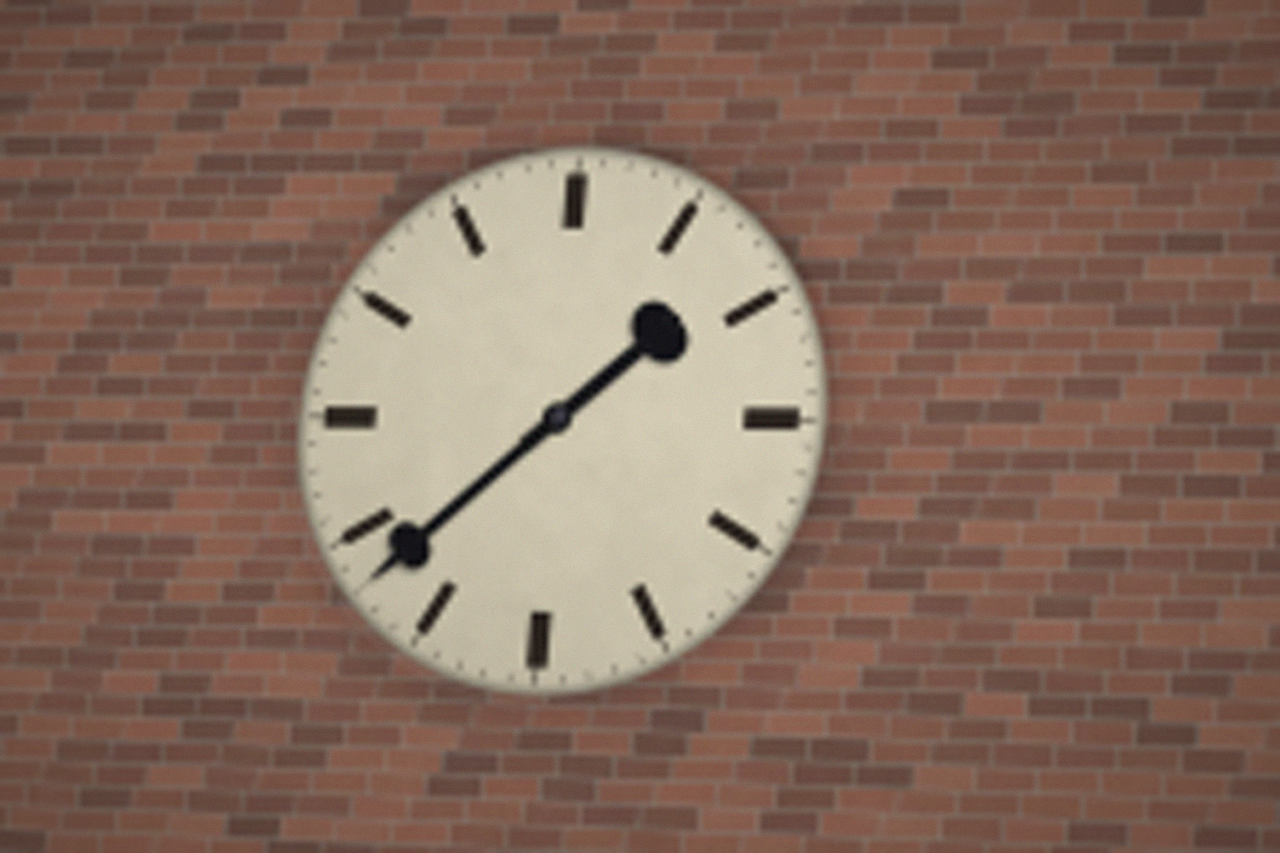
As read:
1:38
